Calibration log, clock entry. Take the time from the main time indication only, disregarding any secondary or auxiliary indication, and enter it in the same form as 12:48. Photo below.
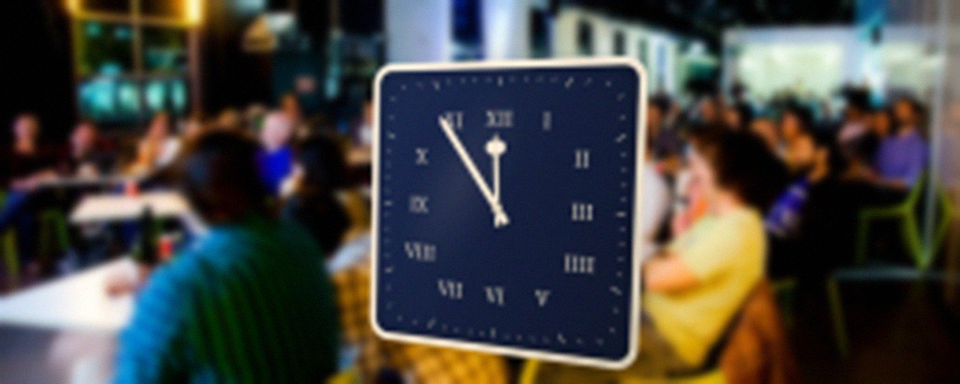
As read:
11:54
